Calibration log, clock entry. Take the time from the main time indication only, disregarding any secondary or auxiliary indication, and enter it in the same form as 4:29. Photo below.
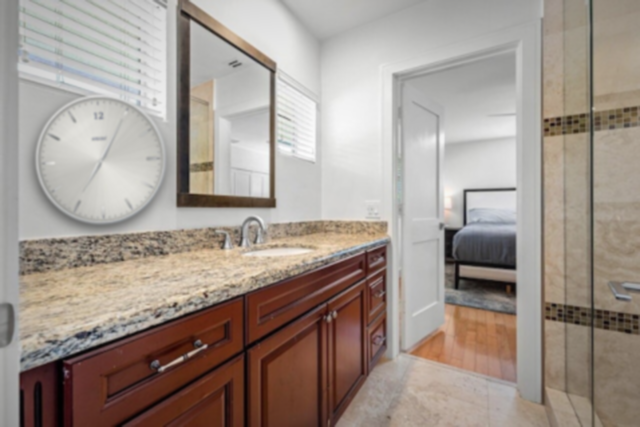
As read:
7:05
